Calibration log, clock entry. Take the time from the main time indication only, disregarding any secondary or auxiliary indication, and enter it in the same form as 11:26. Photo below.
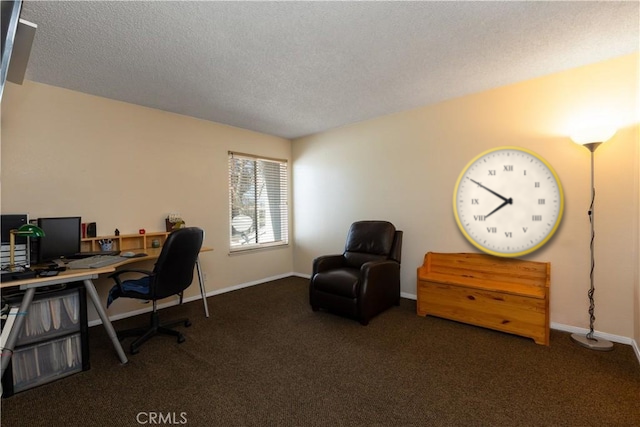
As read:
7:50
